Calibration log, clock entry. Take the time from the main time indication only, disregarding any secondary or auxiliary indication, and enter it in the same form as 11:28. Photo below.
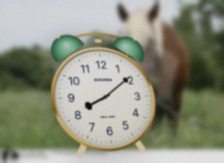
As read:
8:09
